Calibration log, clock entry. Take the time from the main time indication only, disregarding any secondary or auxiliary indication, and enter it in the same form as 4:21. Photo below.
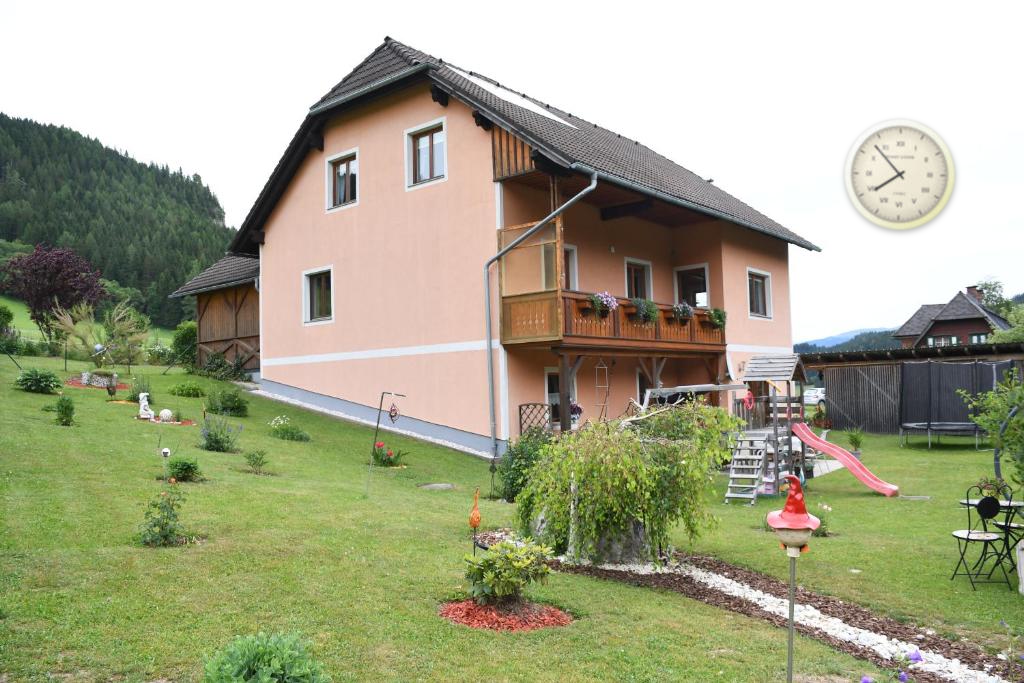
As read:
7:53
